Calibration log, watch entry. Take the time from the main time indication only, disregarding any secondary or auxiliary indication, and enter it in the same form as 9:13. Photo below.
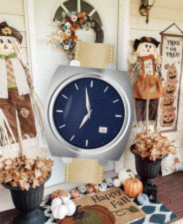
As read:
6:58
